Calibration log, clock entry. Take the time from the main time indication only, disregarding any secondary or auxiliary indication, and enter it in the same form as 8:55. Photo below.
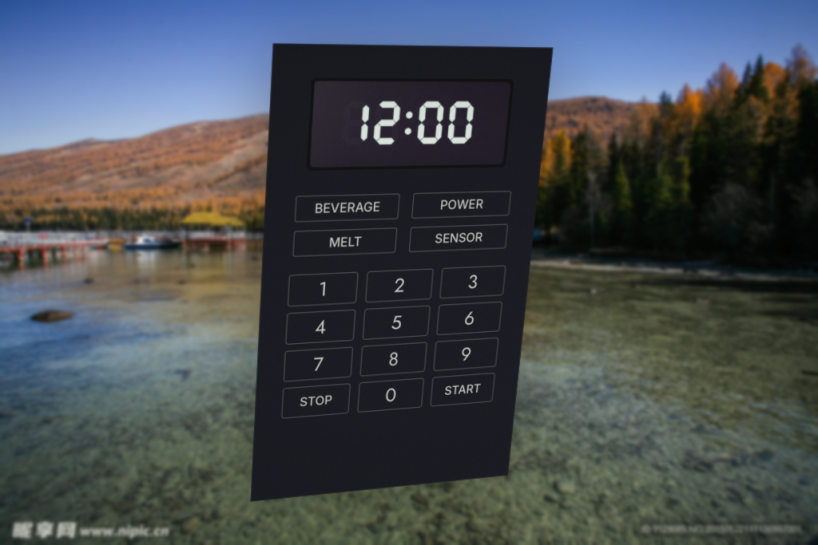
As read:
12:00
